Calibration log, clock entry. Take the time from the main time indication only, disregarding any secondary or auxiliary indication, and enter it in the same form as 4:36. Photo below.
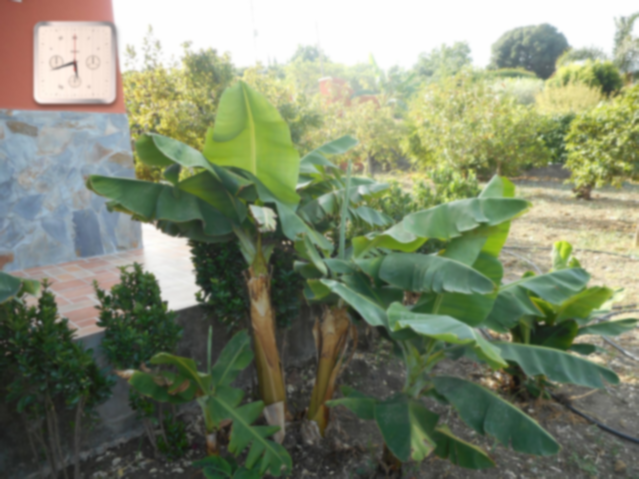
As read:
5:42
